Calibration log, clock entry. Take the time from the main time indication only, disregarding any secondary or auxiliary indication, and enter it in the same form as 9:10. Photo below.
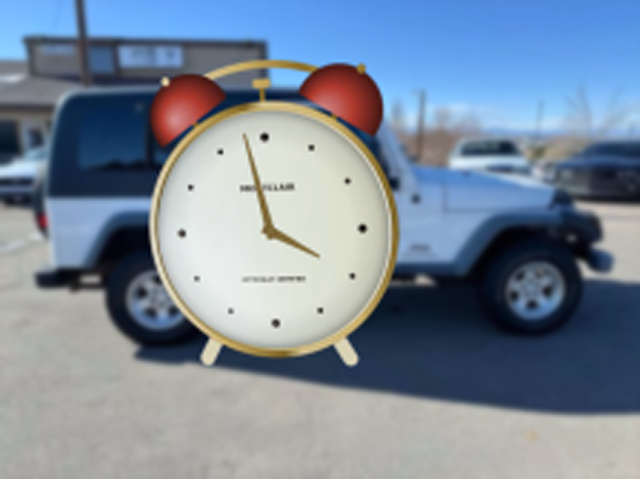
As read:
3:58
